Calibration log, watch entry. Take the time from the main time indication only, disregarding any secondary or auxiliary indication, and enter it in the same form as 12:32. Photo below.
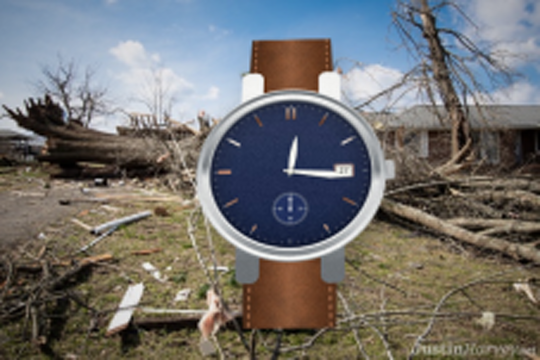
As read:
12:16
